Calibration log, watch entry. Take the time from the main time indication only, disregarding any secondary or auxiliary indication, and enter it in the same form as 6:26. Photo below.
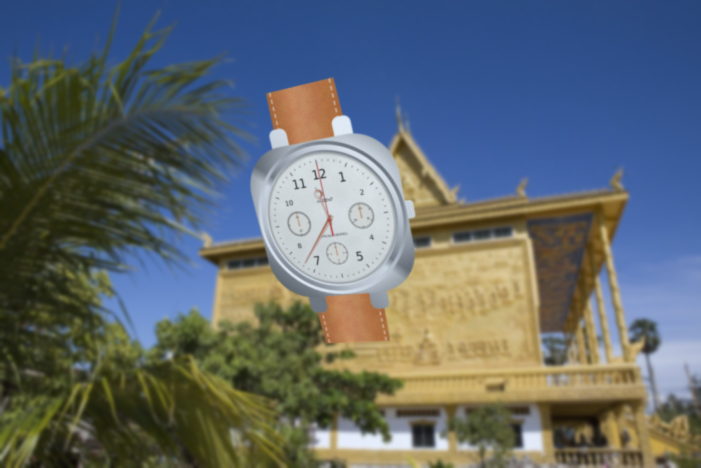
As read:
11:37
